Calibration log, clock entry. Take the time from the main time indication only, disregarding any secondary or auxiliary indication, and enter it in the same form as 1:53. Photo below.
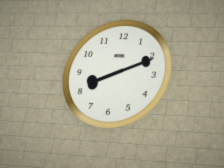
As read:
8:11
